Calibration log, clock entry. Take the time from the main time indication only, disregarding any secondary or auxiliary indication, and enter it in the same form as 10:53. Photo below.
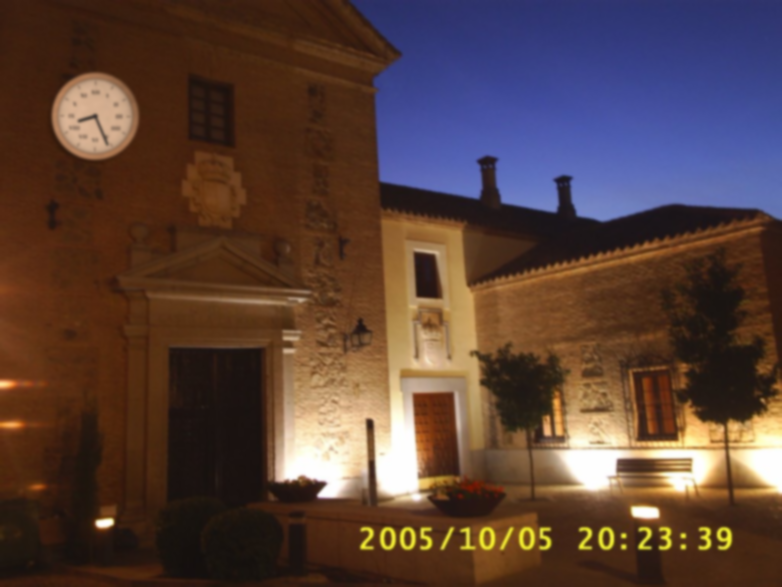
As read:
8:26
